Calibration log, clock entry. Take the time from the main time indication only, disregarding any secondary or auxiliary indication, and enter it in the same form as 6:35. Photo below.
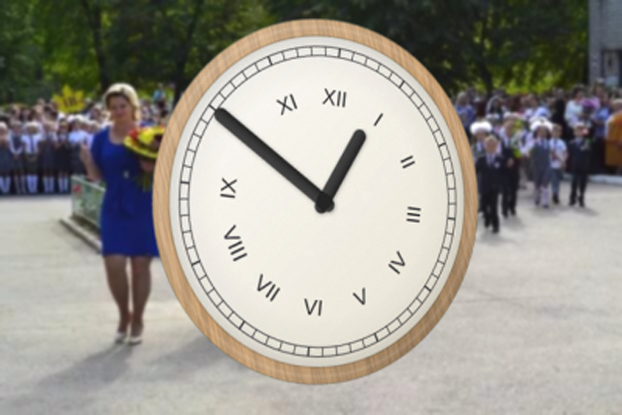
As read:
12:50
